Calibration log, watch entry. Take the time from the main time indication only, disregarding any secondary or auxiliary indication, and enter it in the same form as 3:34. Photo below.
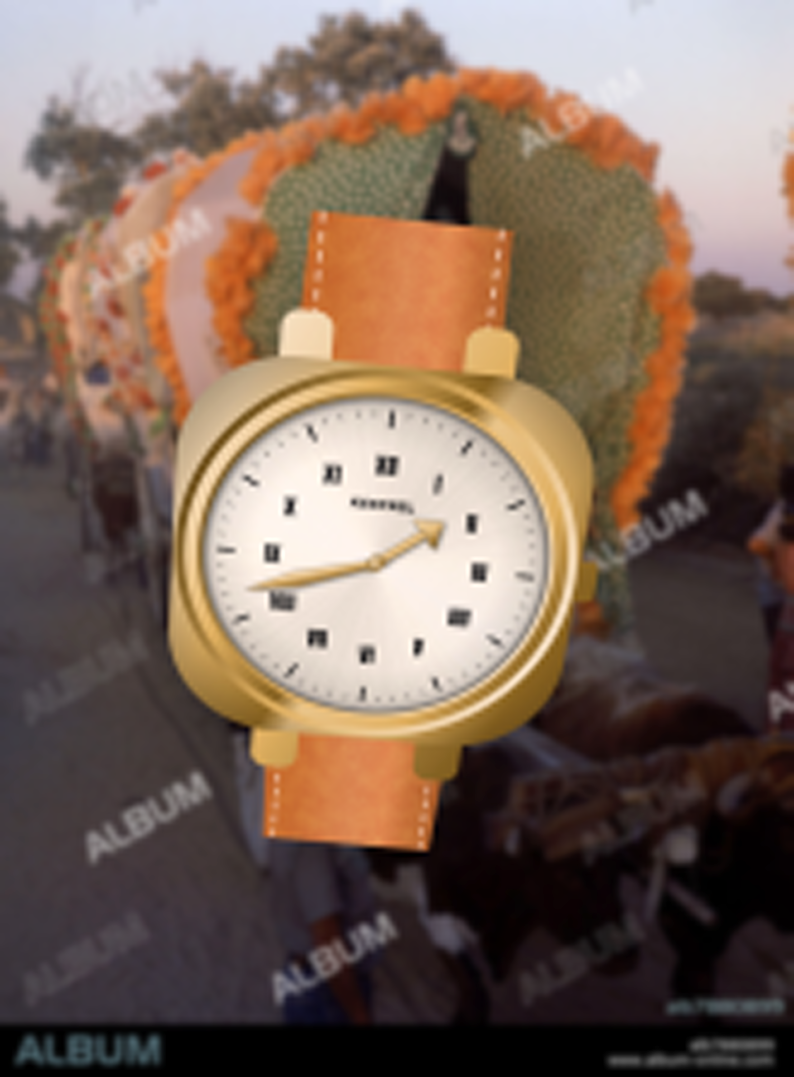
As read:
1:42
